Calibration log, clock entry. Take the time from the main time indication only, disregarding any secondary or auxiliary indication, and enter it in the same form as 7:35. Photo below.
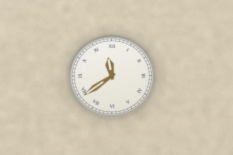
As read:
11:39
